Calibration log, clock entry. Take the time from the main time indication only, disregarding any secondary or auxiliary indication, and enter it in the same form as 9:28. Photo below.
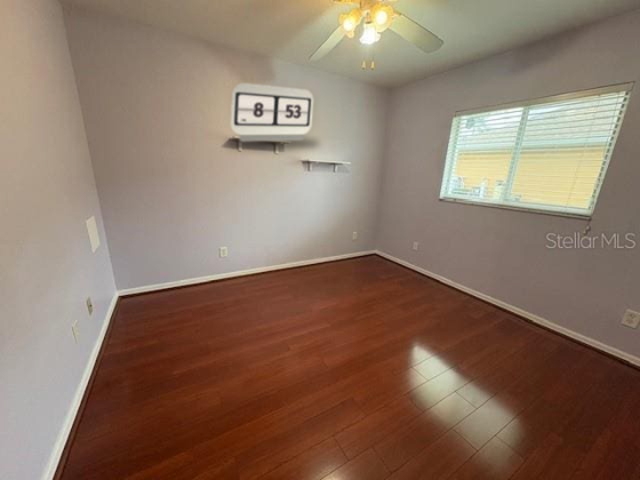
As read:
8:53
